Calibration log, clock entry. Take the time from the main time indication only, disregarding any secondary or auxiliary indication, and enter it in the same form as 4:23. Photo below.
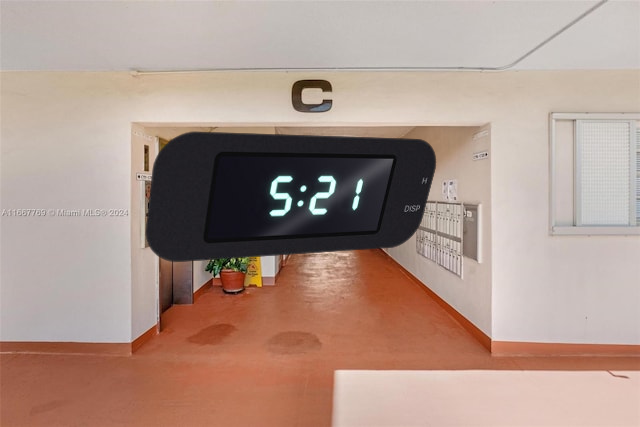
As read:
5:21
